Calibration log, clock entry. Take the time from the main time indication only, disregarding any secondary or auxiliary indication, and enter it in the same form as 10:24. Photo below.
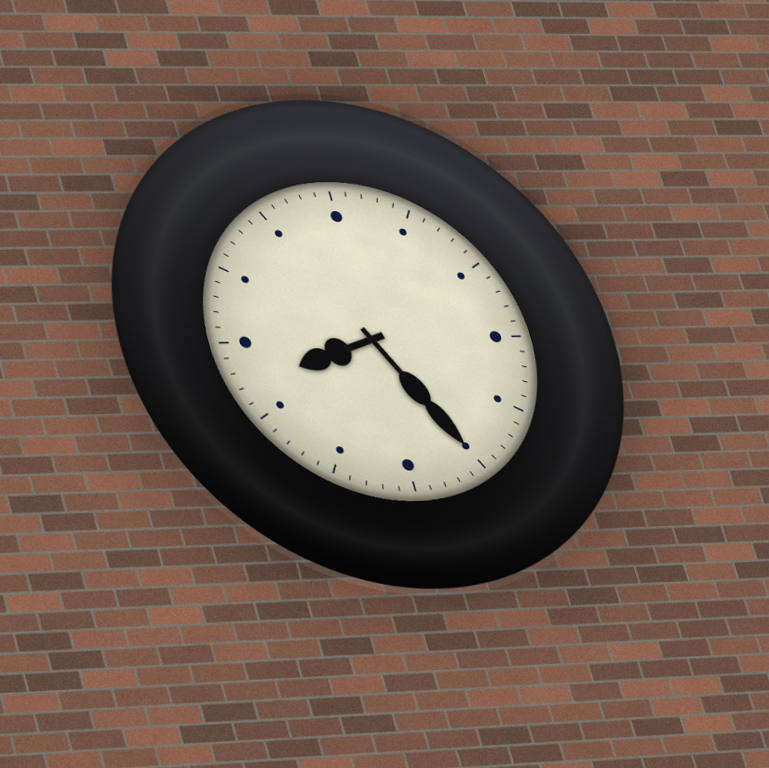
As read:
8:25
